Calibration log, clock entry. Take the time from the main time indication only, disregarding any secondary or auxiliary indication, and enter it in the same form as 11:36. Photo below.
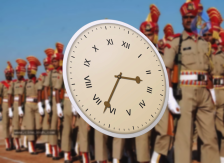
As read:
2:32
